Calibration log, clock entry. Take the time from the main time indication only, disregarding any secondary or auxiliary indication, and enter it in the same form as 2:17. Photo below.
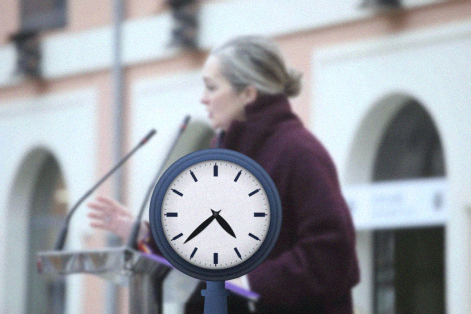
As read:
4:38
